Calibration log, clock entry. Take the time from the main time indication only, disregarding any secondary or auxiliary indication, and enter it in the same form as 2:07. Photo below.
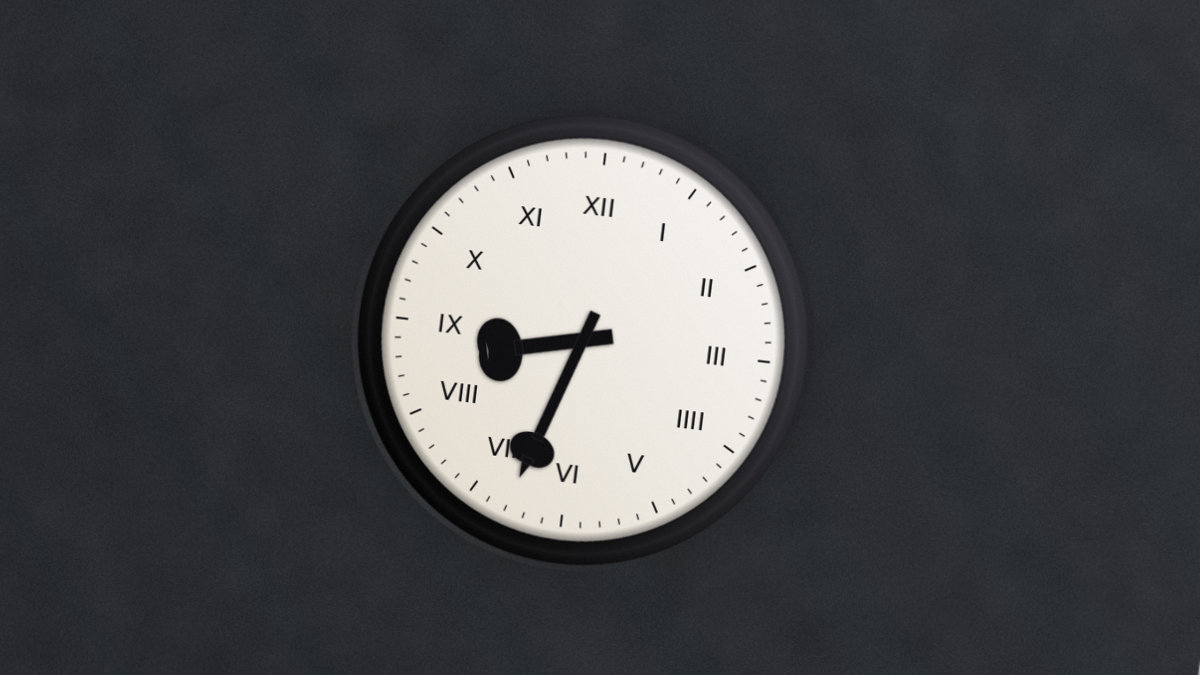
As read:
8:33
